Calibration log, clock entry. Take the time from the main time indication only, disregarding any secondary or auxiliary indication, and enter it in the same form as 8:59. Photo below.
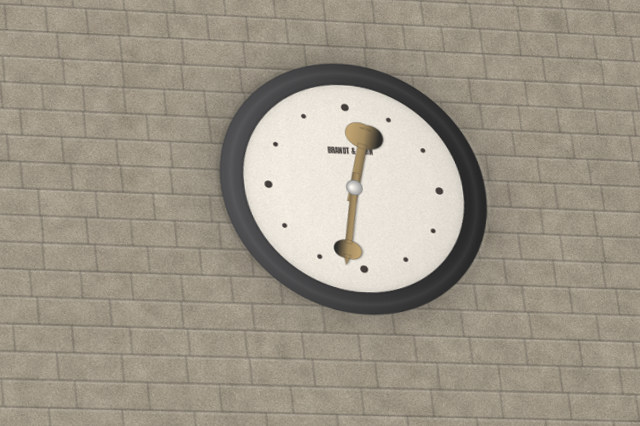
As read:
12:32
